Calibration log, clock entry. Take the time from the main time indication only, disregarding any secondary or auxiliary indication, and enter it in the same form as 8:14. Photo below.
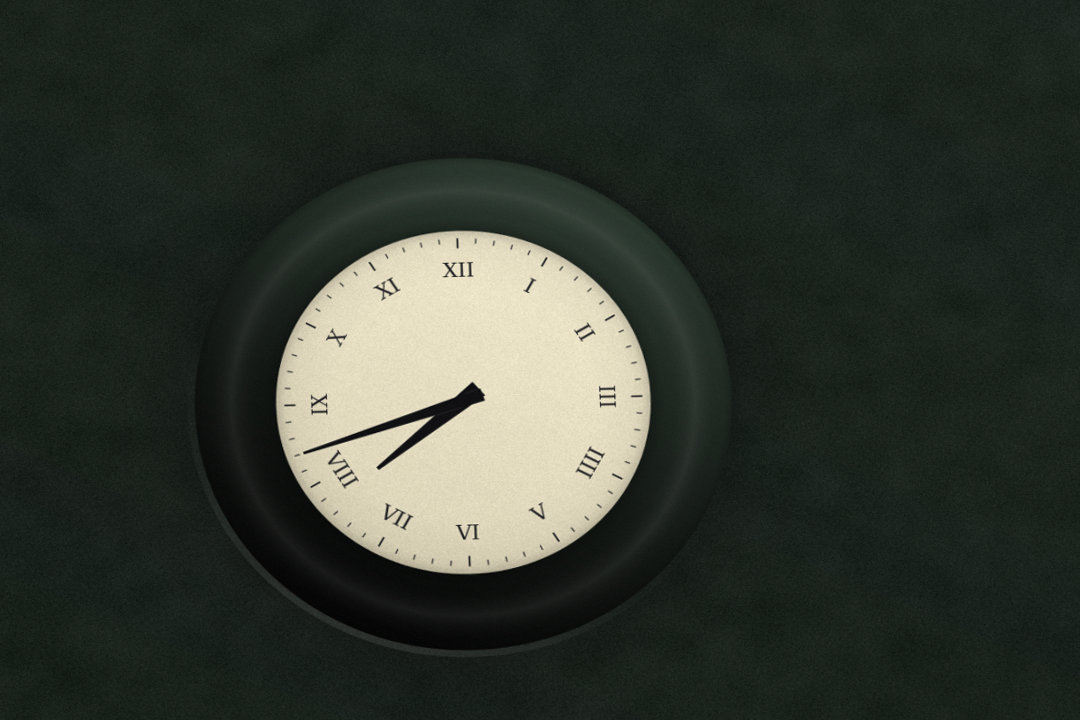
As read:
7:42
